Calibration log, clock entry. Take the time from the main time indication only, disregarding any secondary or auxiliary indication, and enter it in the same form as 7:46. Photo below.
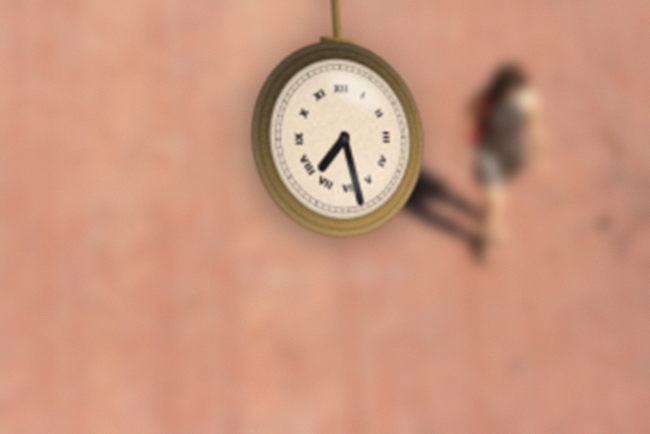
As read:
7:28
